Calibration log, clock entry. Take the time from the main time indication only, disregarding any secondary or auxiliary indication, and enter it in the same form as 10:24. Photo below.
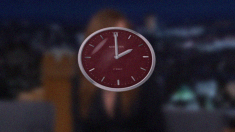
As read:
2:00
